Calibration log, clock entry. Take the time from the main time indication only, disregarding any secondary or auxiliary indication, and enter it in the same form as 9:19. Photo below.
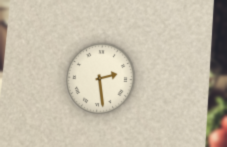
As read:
2:28
